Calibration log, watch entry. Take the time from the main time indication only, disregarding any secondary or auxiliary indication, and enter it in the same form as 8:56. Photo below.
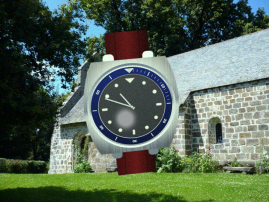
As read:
10:49
